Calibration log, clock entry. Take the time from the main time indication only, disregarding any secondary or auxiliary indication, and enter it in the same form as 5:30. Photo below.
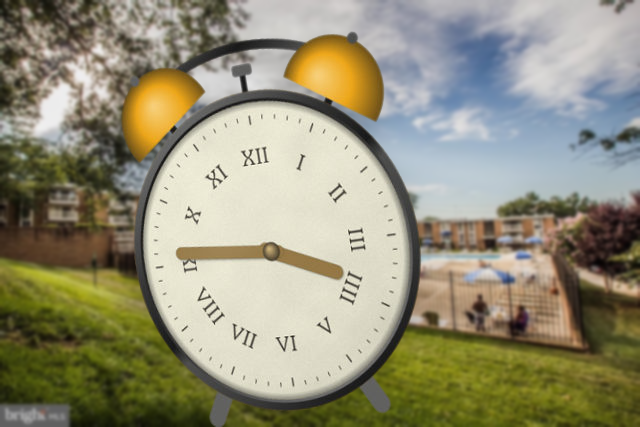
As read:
3:46
